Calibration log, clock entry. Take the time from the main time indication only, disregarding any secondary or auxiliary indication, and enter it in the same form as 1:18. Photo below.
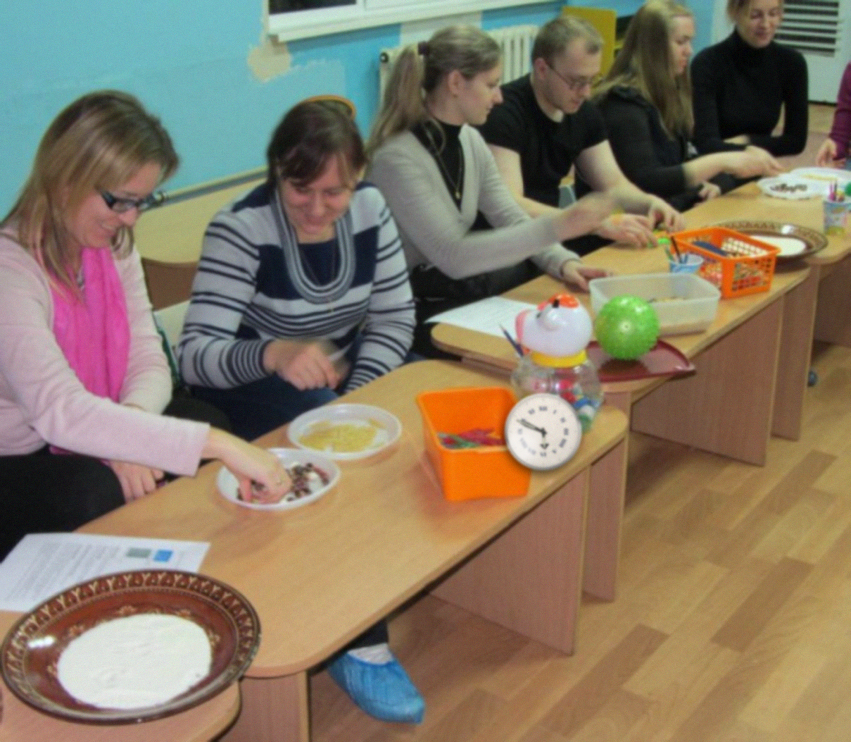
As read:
5:49
